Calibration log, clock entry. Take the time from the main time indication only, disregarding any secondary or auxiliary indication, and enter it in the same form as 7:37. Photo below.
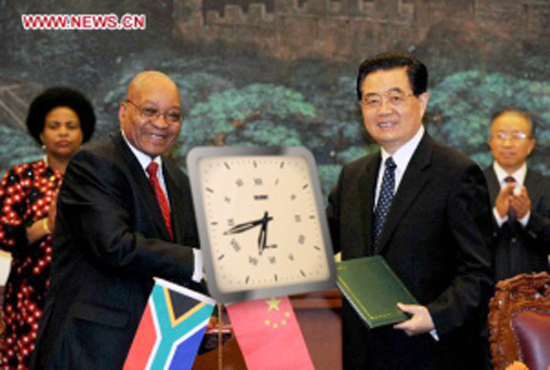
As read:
6:43
